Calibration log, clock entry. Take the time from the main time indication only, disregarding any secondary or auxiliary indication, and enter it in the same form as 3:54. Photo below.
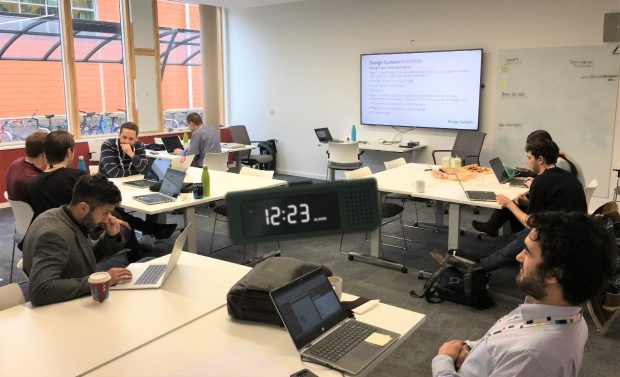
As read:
12:23
